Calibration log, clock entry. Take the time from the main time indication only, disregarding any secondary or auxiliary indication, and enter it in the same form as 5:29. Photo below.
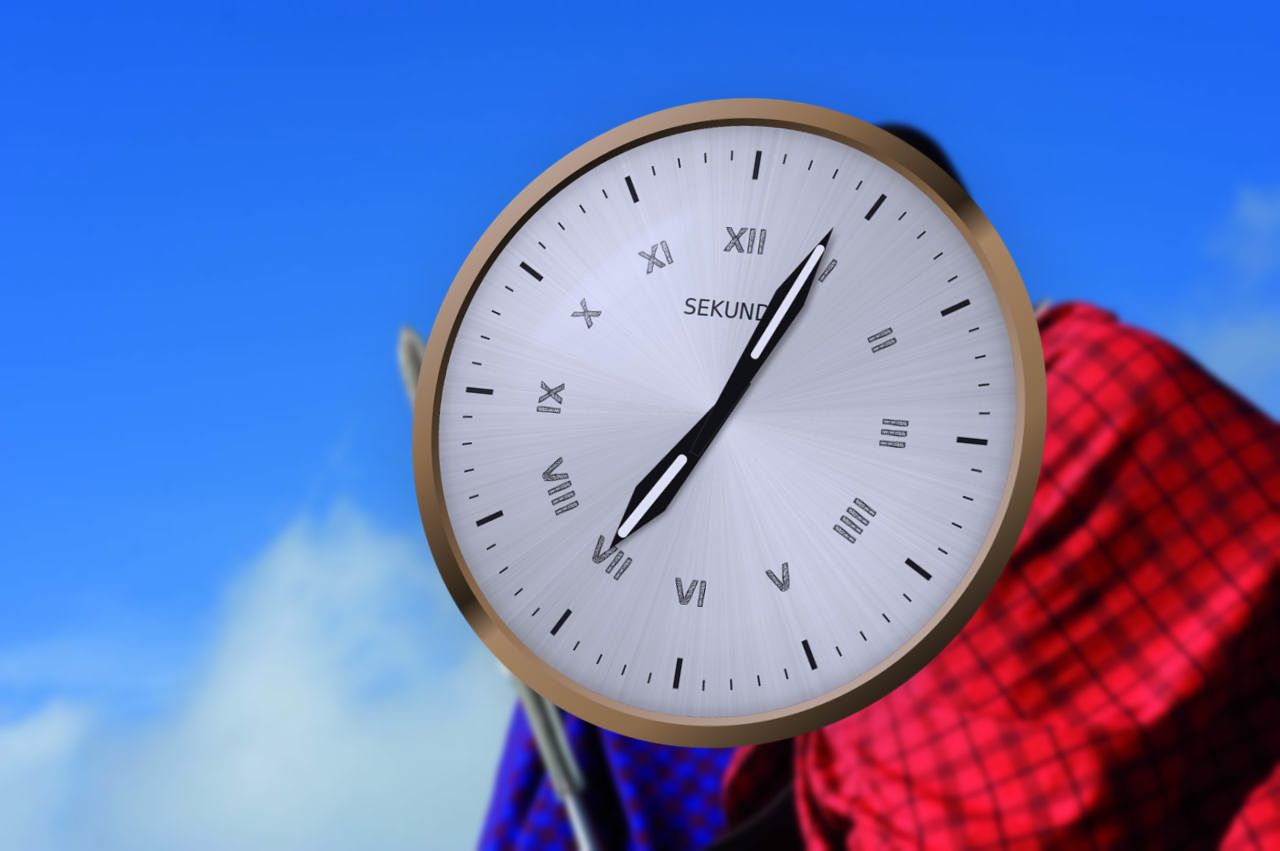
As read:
7:04
